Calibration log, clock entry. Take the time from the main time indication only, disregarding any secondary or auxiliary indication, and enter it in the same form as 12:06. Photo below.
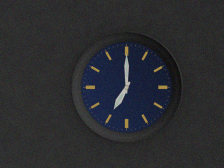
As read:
7:00
